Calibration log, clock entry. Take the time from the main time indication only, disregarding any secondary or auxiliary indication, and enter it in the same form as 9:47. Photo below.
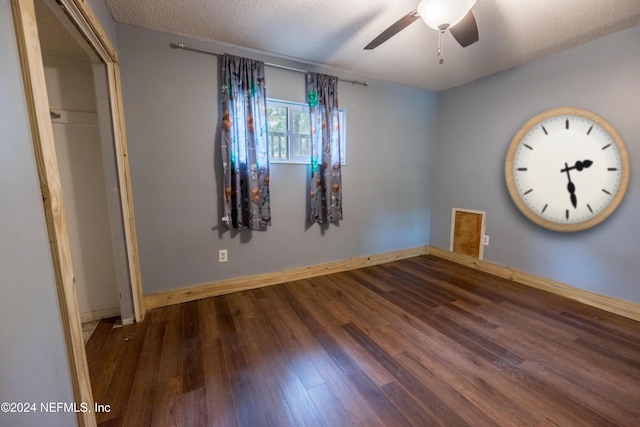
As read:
2:28
